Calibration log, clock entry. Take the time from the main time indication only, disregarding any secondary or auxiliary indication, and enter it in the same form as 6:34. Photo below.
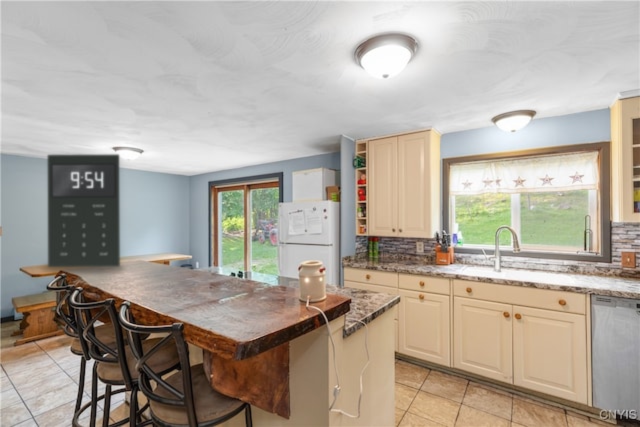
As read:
9:54
